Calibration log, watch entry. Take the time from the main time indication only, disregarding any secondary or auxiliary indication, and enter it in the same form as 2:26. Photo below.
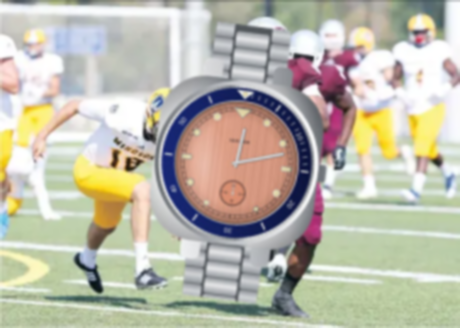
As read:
12:12
